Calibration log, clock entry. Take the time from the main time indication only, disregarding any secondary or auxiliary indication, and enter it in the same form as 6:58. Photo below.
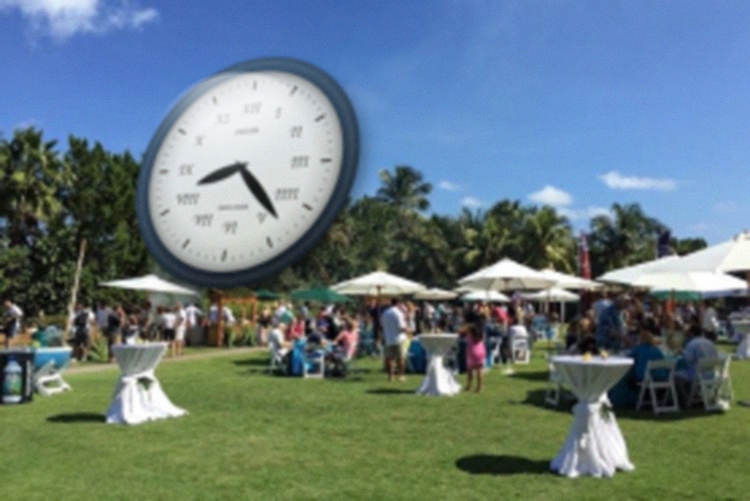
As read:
8:23
